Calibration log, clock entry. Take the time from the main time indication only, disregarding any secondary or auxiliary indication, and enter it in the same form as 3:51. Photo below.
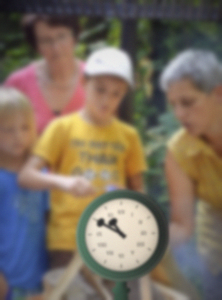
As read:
10:50
